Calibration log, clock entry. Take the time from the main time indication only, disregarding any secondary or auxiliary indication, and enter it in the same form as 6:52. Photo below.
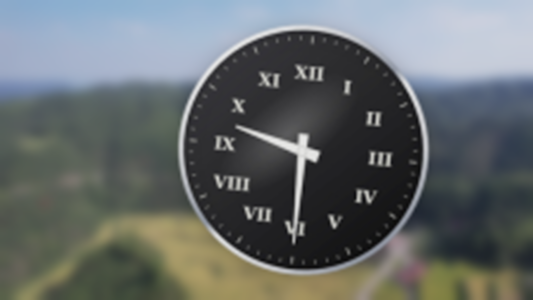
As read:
9:30
